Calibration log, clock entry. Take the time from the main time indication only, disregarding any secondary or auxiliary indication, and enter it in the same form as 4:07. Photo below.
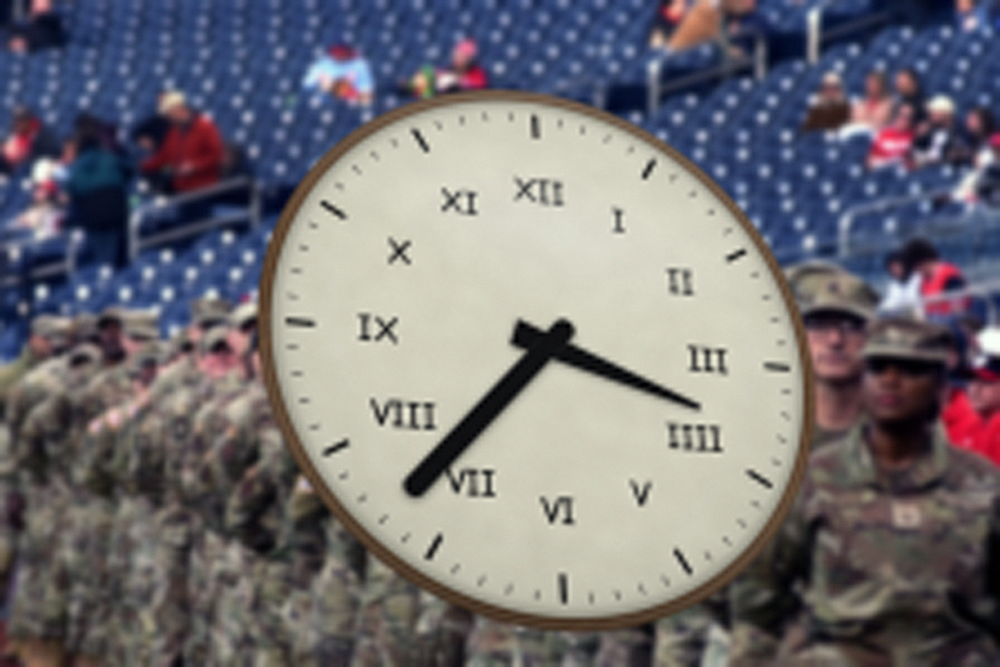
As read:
3:37
